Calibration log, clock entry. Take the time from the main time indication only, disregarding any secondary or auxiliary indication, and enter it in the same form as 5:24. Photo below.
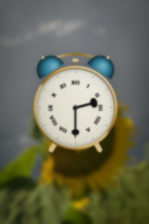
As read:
2:30
